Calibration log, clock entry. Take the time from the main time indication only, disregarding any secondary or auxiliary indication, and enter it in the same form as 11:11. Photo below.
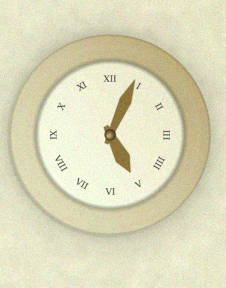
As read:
5:04
